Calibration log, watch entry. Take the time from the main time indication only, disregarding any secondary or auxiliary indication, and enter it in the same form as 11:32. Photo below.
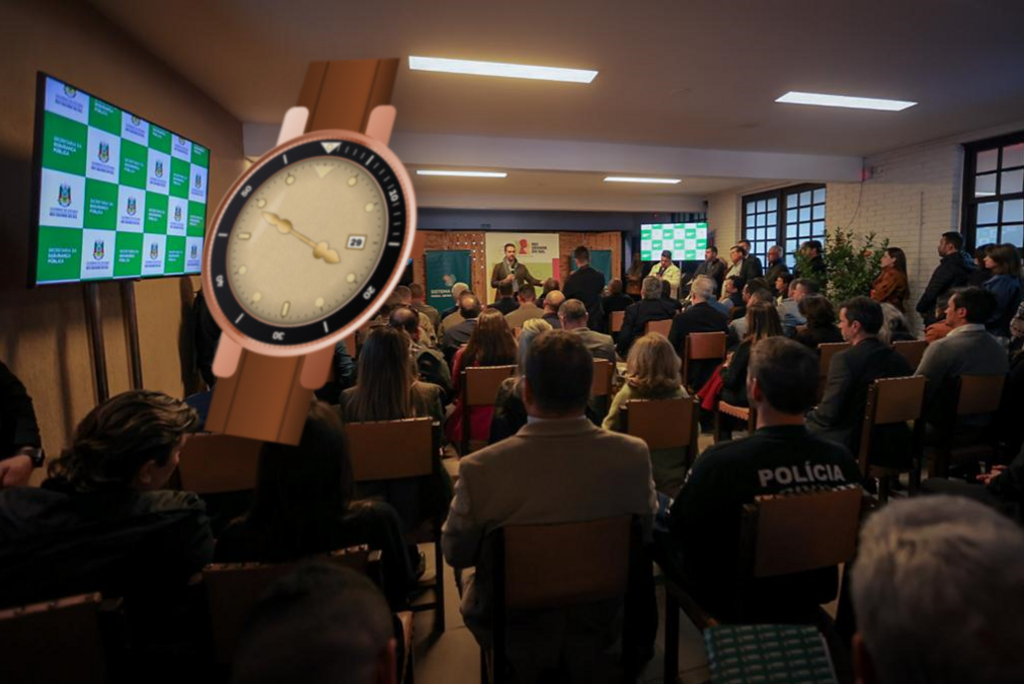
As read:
3:49
